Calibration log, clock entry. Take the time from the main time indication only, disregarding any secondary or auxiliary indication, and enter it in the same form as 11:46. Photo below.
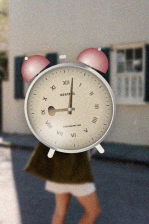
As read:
9:02
